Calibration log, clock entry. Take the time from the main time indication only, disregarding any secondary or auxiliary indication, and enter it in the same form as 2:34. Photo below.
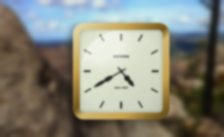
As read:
4:40
